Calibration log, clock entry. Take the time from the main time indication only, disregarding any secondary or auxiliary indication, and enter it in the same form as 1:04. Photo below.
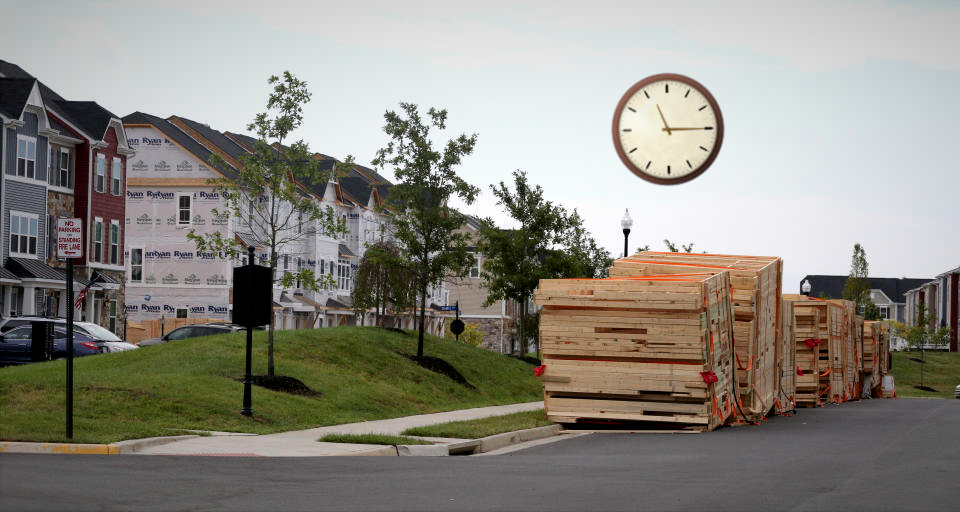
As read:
11:15
